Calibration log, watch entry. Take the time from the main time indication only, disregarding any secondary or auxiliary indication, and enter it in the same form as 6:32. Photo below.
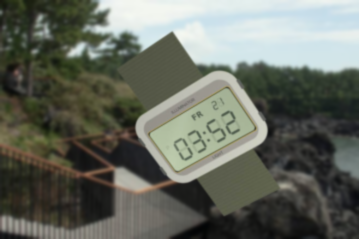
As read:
3:52
